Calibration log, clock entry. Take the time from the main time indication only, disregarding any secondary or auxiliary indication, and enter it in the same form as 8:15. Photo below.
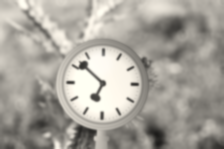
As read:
6:52
